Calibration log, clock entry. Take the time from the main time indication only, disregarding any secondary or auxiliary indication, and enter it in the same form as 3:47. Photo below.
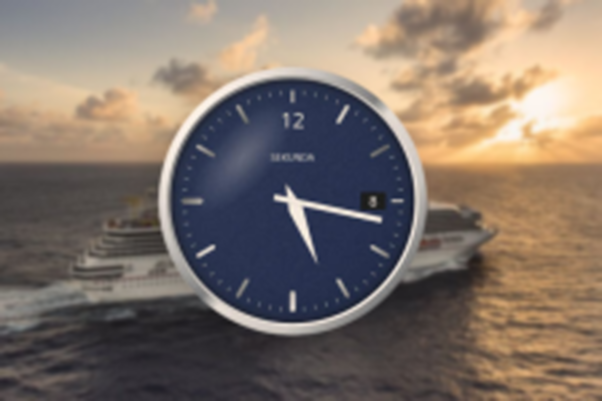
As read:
5:17
